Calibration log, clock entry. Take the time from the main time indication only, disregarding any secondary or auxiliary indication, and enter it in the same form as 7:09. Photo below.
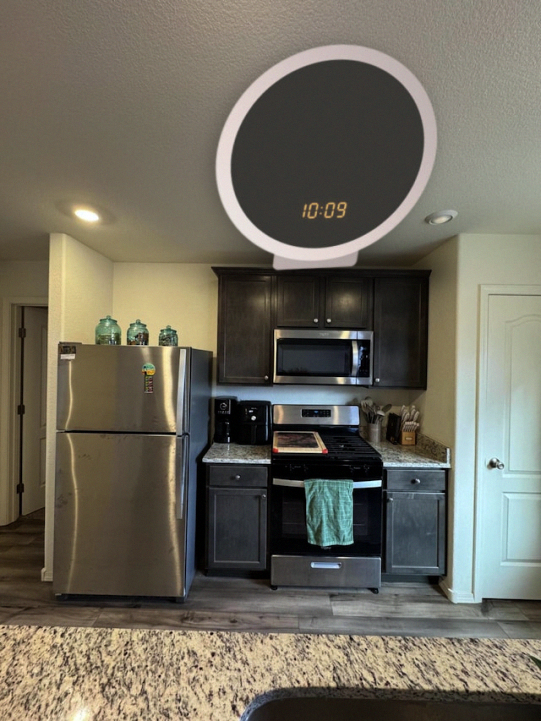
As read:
10:09
